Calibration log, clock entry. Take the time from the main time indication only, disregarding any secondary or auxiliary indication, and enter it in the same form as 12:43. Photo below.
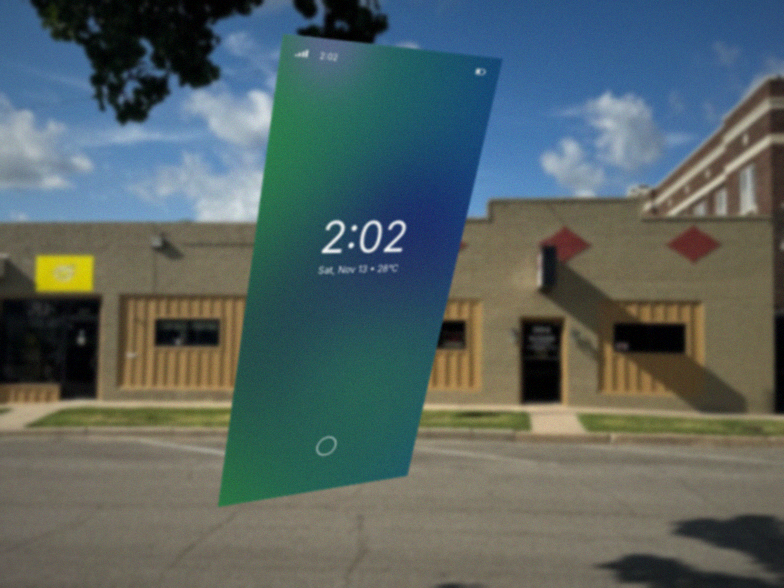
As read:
2:02
